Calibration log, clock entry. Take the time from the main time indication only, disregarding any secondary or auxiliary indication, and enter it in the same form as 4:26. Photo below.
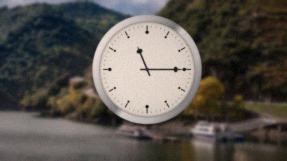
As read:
11:15
